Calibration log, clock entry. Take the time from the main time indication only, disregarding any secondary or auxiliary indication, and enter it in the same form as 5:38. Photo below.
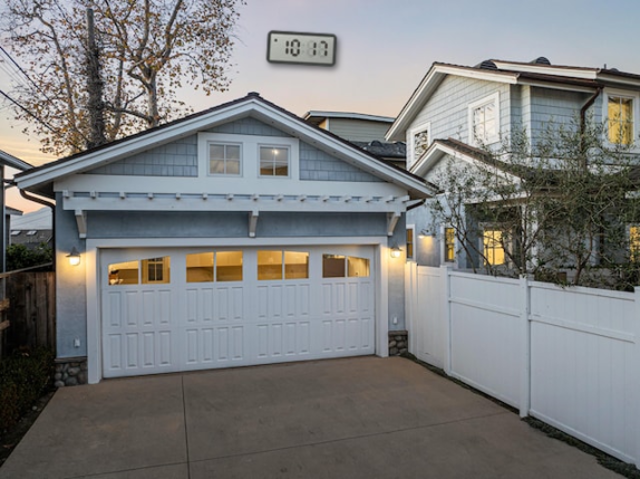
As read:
10:17
